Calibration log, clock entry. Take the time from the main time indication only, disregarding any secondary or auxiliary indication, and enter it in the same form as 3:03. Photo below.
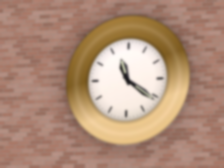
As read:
11:21
